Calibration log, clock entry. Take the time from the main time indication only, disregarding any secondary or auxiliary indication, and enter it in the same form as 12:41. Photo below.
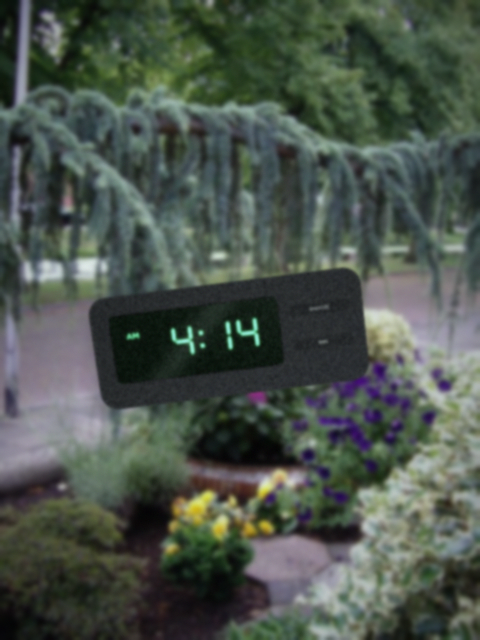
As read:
4:14
